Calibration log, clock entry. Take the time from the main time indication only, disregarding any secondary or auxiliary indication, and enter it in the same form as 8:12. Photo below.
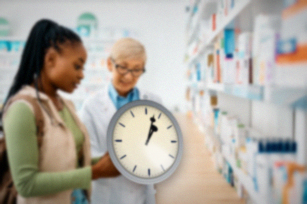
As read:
1:03
